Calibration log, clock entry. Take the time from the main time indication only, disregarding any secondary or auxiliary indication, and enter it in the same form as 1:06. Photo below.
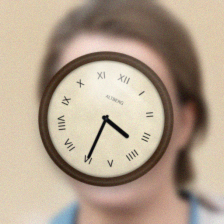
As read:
3:30
